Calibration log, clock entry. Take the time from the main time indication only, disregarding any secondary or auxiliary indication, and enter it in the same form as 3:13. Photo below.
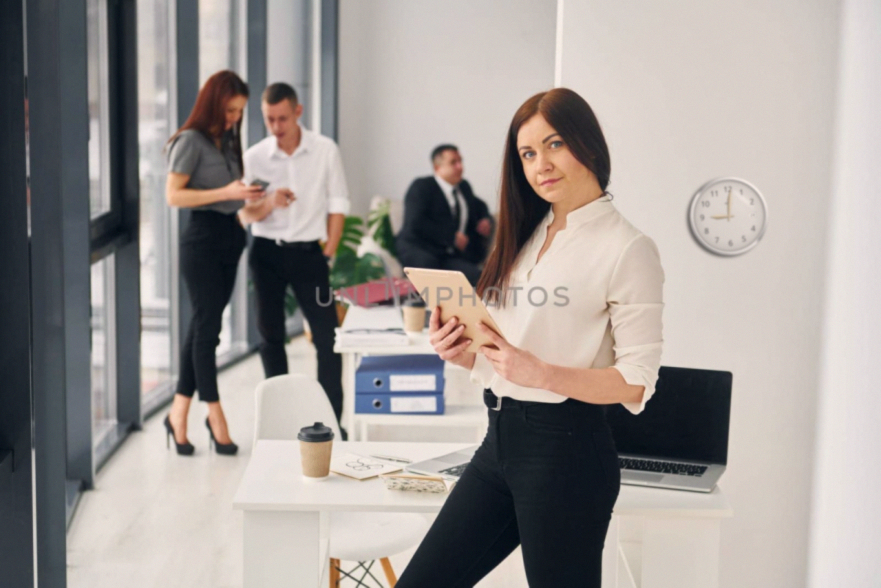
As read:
9:01
